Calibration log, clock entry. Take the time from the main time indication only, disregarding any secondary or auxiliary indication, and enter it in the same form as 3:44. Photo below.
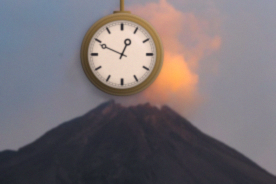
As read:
12:49
